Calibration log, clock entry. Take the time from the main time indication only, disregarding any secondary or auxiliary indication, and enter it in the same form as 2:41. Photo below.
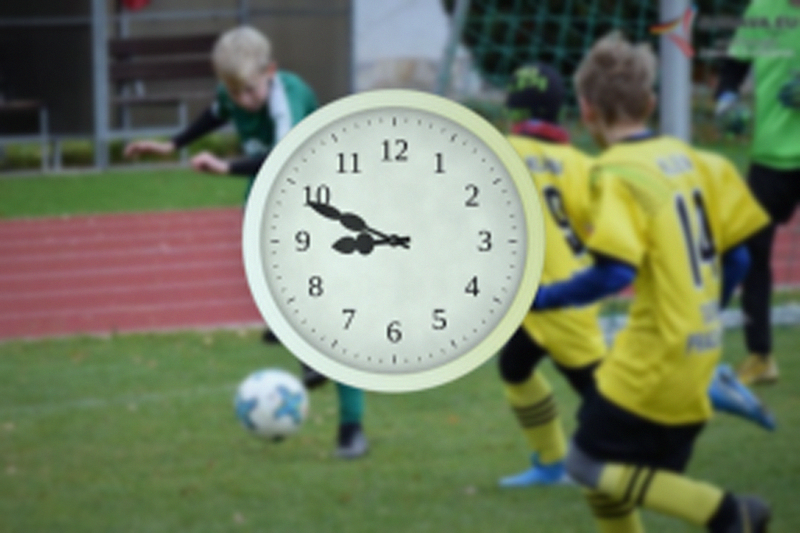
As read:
8:49
